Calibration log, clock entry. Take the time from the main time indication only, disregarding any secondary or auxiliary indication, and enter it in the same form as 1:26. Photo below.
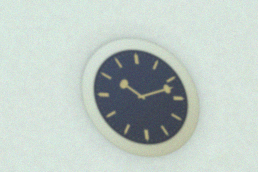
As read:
10:12
